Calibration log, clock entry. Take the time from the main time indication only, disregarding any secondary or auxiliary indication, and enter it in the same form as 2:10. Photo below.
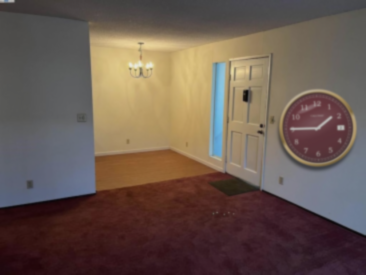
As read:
1:45
